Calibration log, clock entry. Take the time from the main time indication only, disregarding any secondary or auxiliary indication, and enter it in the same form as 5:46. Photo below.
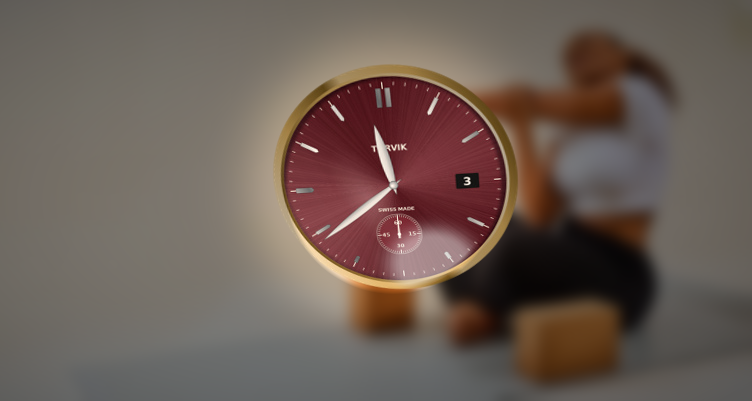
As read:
11:39
